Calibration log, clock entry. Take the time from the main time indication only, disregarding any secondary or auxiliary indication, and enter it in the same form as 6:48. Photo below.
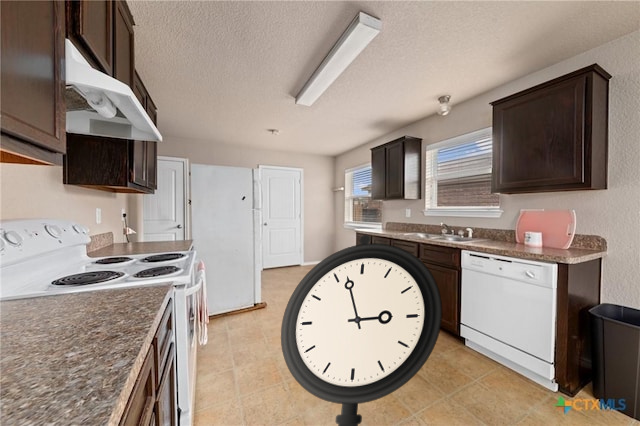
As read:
2:57
